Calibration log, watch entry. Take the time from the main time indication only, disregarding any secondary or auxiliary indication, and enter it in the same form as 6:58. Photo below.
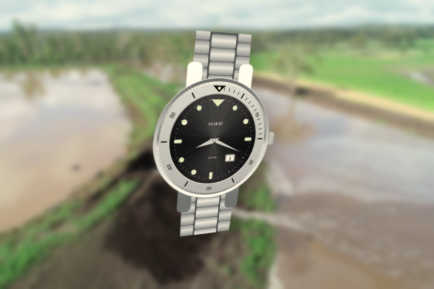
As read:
8:19
